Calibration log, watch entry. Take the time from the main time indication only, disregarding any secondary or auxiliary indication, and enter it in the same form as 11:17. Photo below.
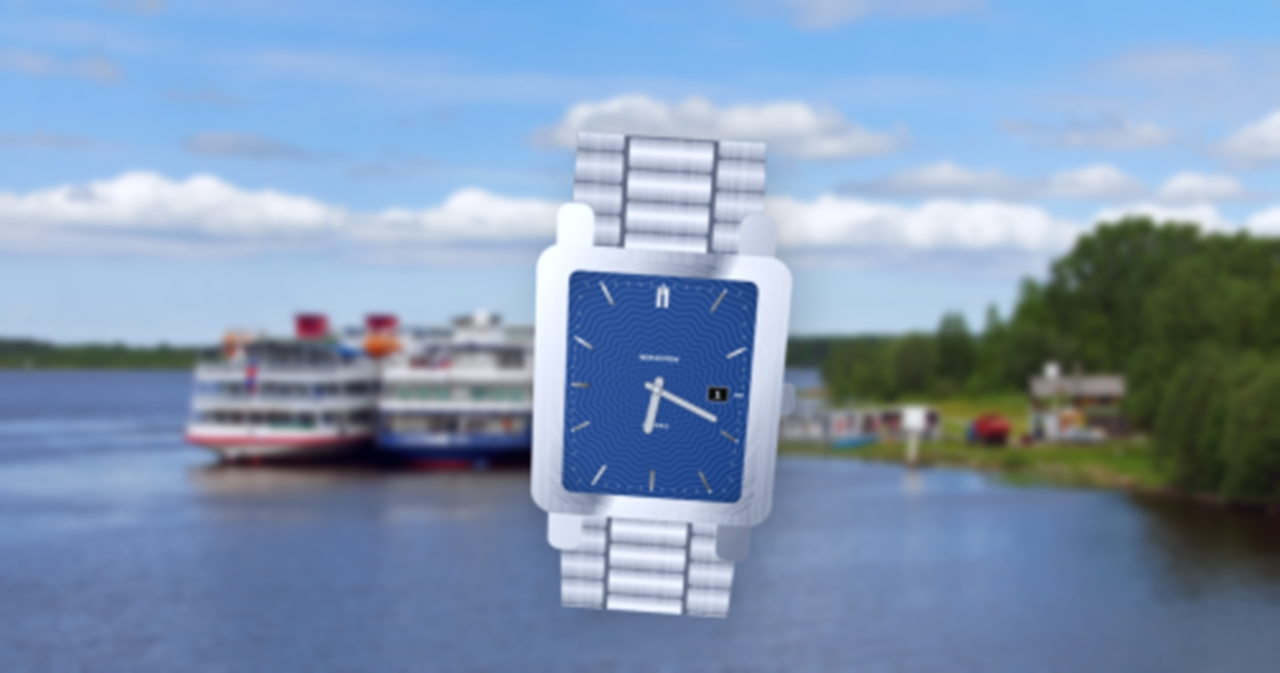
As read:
6:19
